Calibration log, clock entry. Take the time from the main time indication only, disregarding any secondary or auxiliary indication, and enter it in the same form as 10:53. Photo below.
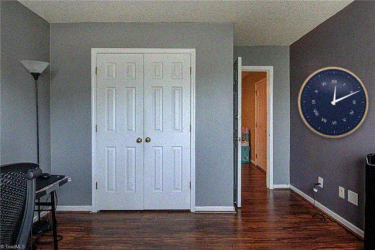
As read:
12:11
